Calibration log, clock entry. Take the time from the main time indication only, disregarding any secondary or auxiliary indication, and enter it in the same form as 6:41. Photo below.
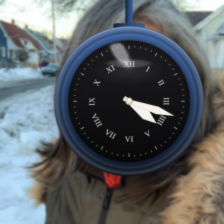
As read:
4:18
